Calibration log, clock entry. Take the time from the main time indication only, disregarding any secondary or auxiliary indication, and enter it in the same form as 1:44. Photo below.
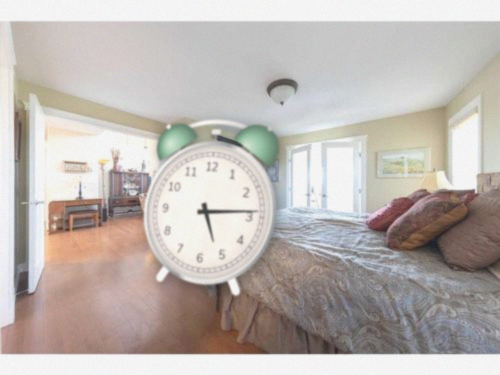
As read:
5:14
